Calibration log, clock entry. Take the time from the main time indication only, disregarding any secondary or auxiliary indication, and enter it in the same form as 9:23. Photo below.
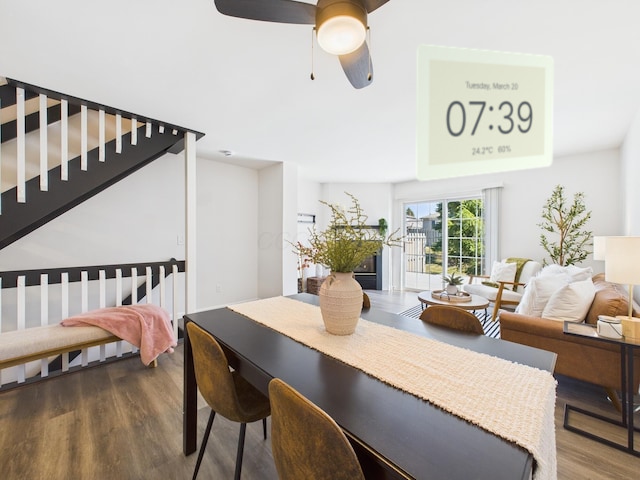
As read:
7:39
